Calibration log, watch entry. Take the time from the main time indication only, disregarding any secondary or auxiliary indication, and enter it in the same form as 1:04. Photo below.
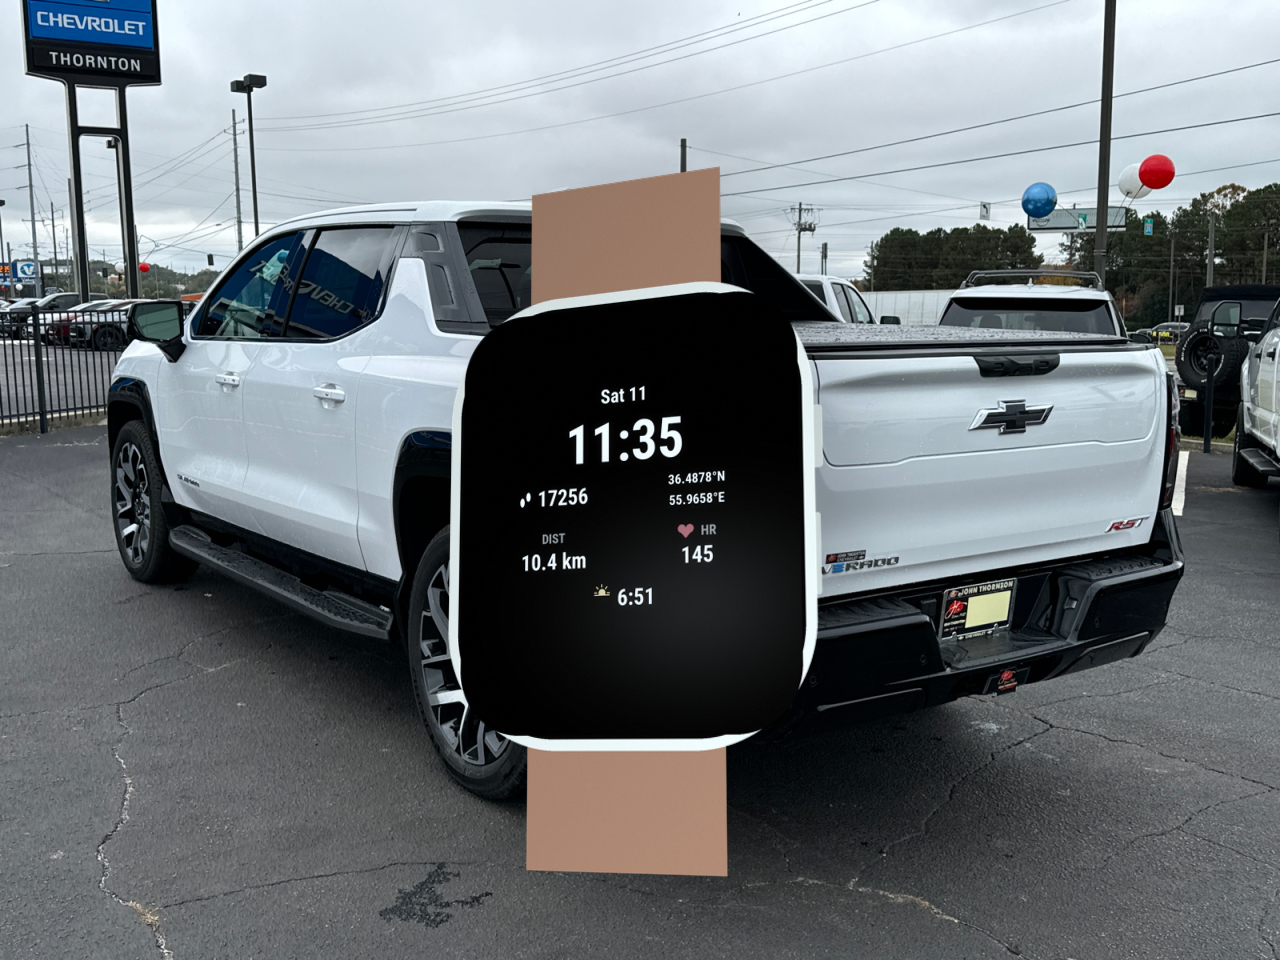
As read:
11:35
